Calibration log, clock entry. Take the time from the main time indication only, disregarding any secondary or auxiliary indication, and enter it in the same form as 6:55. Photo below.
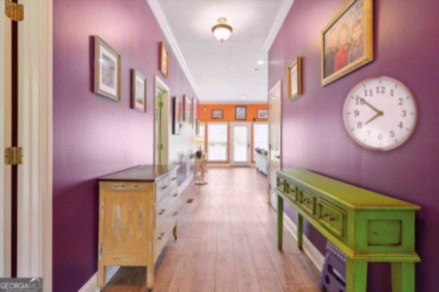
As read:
7:51
